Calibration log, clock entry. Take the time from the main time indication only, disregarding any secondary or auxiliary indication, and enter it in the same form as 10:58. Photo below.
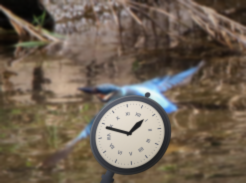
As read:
12:44
